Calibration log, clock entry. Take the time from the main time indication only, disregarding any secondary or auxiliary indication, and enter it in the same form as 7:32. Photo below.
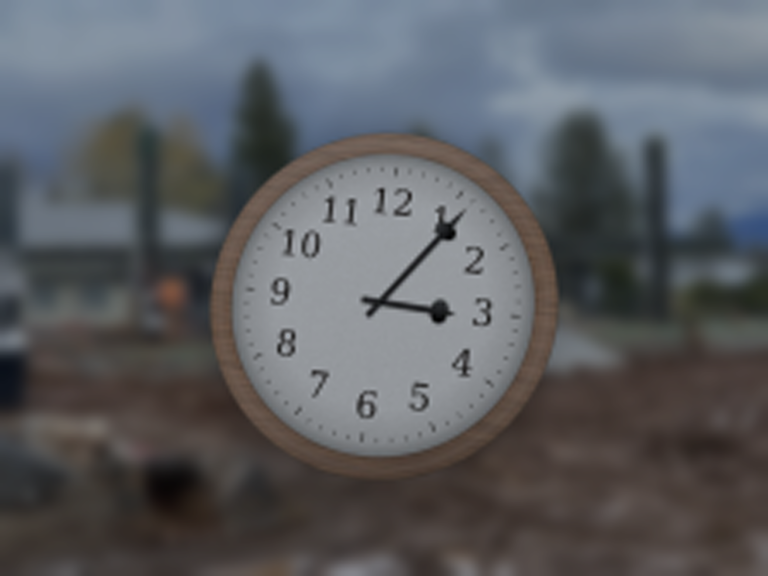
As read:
3:06
